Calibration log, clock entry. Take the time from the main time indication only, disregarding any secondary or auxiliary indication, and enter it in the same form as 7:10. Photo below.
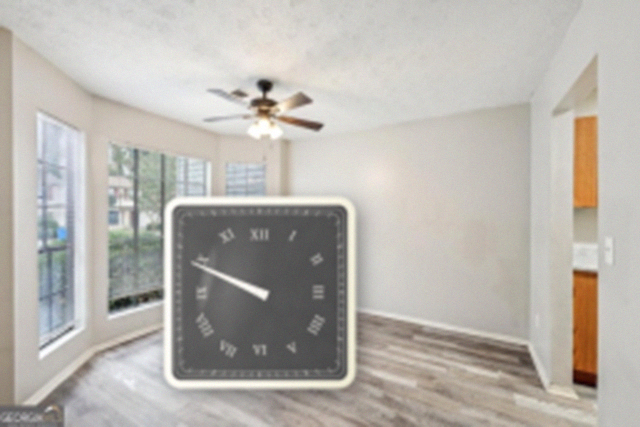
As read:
9:49
